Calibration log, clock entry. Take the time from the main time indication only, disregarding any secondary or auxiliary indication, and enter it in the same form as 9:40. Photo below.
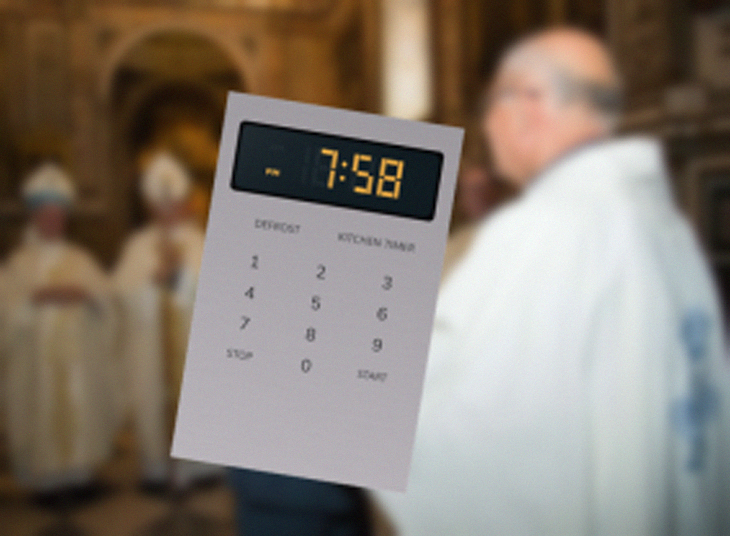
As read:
7:58
